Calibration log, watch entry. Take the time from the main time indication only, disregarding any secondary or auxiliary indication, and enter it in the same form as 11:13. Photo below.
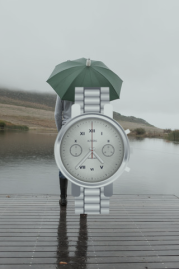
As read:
4:37
